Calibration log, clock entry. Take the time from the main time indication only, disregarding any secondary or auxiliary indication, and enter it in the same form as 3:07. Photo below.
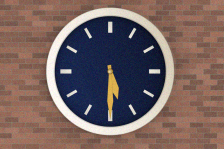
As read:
5:30
